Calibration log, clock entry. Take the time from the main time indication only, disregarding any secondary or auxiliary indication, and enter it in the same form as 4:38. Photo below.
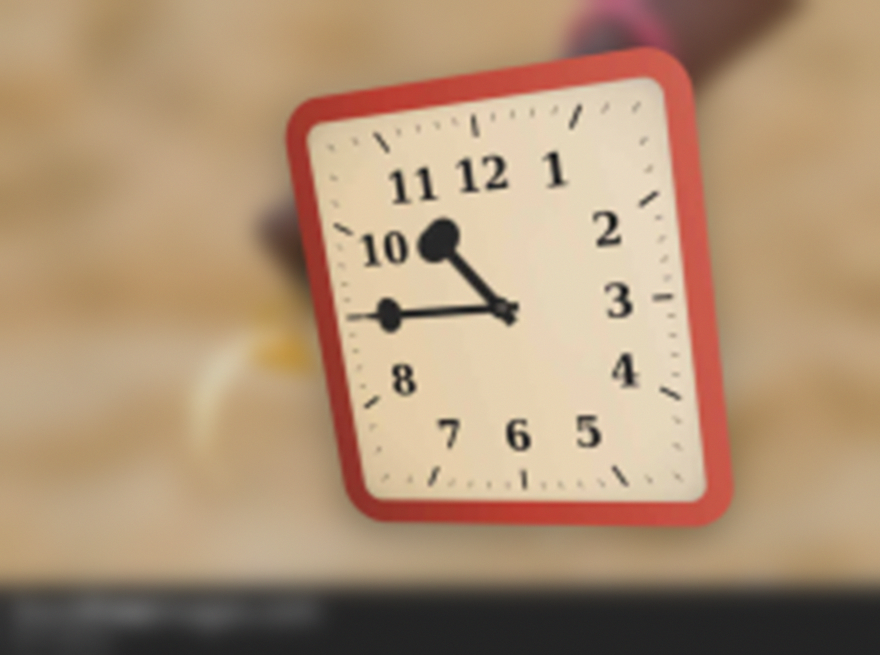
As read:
10:45
